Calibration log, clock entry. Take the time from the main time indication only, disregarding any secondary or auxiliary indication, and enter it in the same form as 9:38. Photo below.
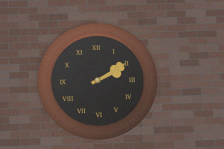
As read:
2:10
